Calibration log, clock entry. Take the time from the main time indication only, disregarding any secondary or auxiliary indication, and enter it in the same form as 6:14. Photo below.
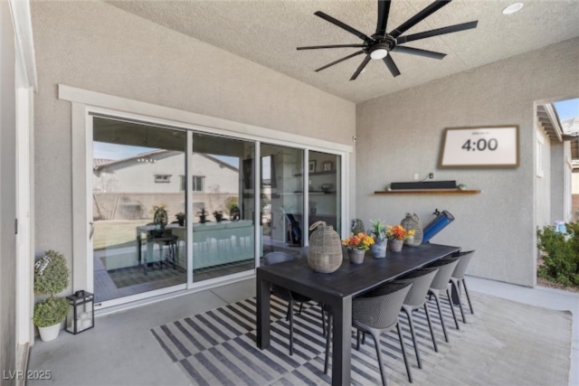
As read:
4:00
